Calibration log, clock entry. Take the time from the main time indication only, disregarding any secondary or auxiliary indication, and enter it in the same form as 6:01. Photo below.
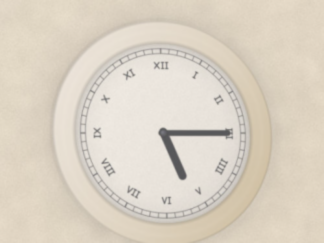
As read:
5:15
